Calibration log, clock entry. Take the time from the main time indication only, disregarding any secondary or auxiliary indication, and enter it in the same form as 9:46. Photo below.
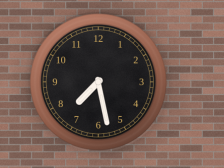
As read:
7:28
